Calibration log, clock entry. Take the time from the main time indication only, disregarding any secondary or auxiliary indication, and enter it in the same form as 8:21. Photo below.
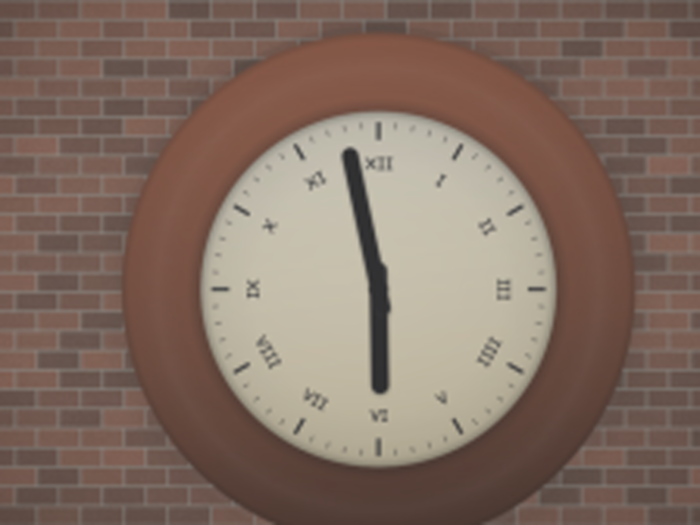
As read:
5:58
